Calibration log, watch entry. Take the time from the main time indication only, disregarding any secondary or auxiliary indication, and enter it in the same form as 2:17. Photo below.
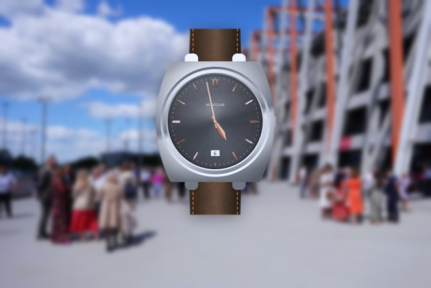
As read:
4:58
